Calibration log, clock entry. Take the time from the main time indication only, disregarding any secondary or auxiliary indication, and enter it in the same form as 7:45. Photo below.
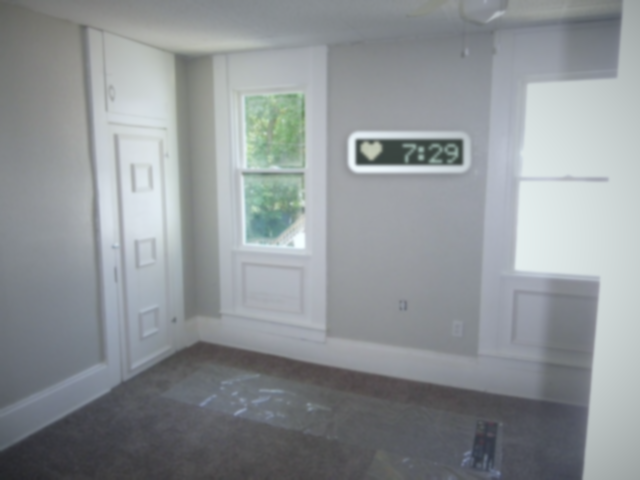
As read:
7:29
